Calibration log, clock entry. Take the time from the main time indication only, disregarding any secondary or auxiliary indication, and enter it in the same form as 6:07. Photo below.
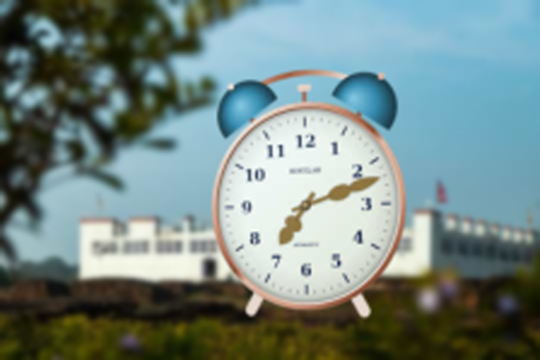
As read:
7:12
